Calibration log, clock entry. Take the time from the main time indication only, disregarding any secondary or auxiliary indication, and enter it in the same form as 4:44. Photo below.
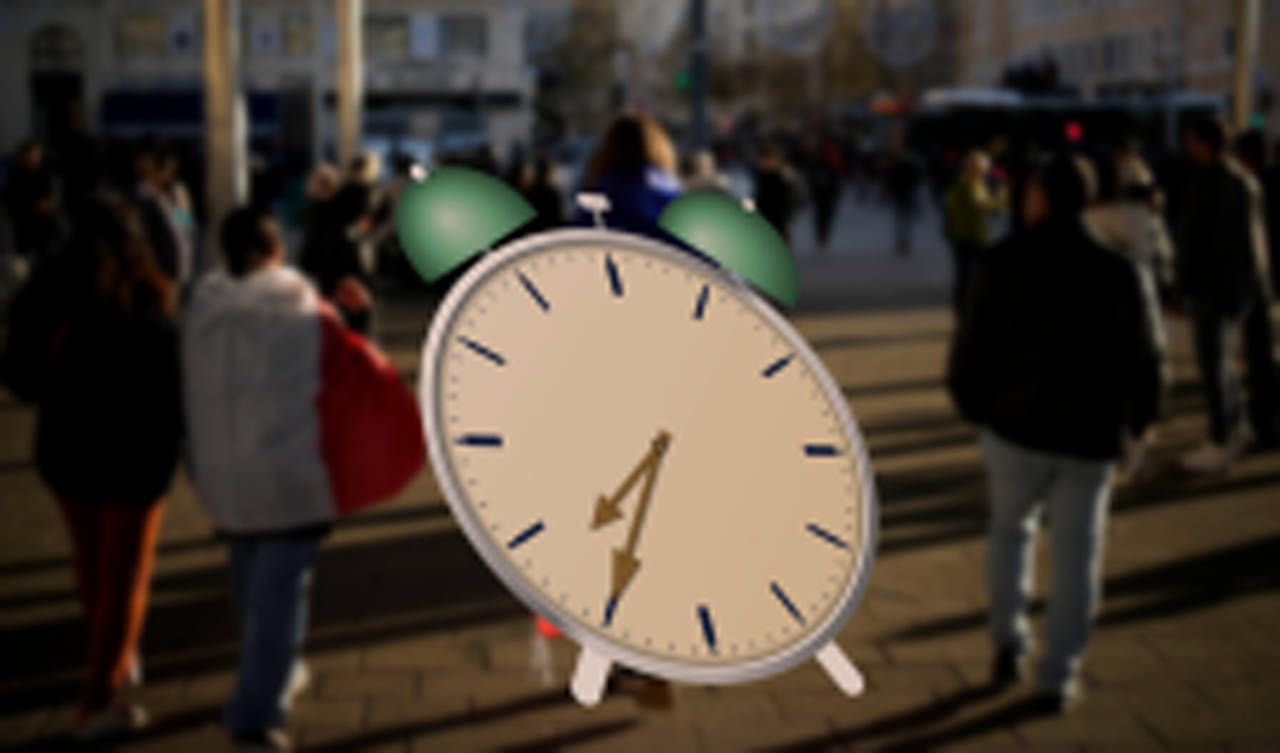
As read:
7:35
